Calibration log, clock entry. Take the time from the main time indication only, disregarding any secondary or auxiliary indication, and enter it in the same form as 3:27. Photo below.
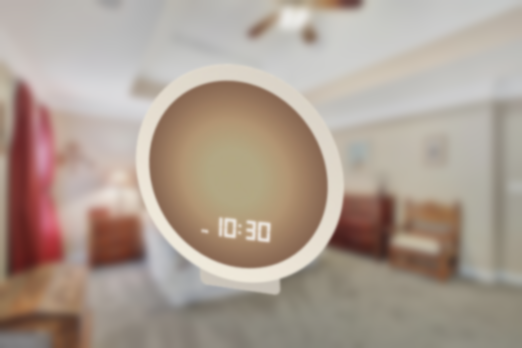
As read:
10:30
